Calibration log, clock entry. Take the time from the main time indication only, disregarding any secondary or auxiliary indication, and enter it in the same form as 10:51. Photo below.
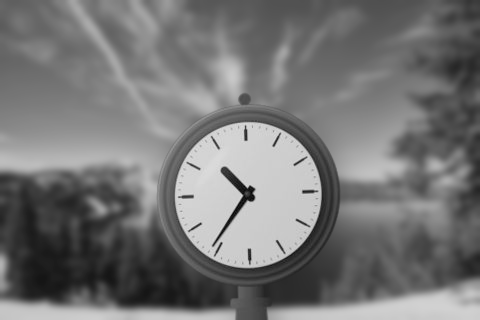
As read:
10:36
